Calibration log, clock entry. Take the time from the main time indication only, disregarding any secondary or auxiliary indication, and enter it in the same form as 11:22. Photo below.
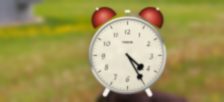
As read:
4:25
